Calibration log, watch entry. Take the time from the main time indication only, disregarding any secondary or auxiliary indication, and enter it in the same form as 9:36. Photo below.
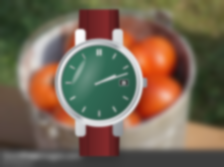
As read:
2:12
